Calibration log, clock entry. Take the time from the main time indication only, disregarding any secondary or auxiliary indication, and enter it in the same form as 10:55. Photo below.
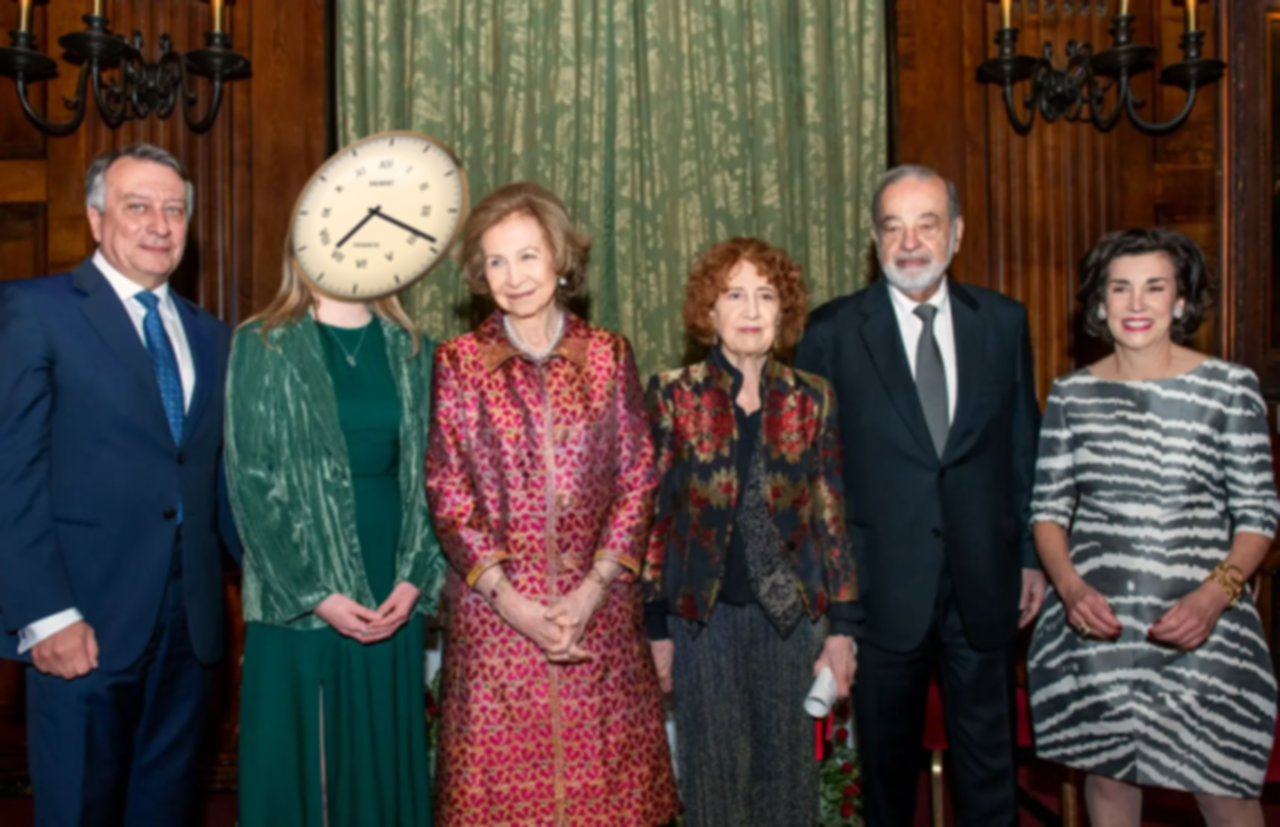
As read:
7:19
